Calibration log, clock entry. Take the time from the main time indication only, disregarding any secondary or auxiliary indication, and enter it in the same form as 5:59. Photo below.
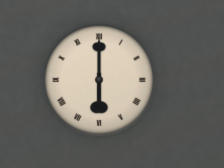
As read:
6:00
